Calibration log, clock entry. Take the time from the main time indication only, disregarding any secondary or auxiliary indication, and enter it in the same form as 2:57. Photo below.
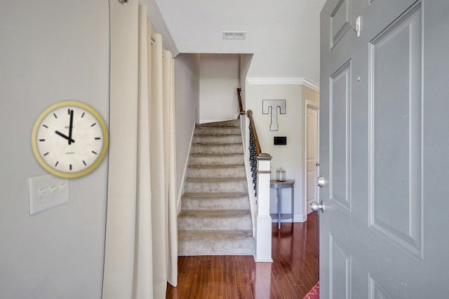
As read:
10:01
